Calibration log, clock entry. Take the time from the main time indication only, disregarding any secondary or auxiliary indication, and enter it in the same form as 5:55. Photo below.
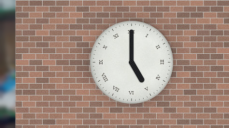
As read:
5:00
